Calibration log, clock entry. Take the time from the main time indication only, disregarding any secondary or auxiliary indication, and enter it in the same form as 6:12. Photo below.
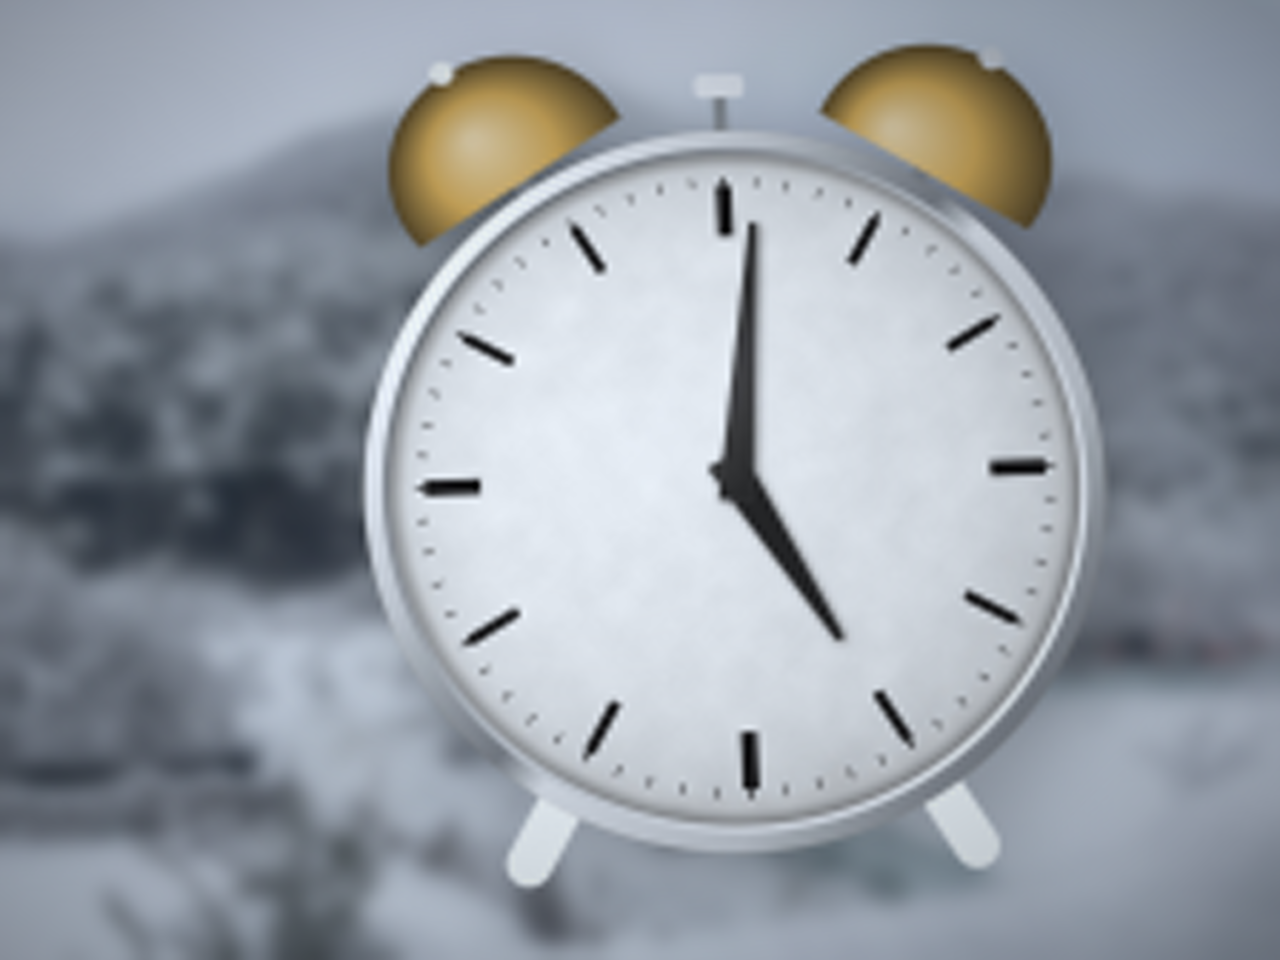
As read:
5:01
